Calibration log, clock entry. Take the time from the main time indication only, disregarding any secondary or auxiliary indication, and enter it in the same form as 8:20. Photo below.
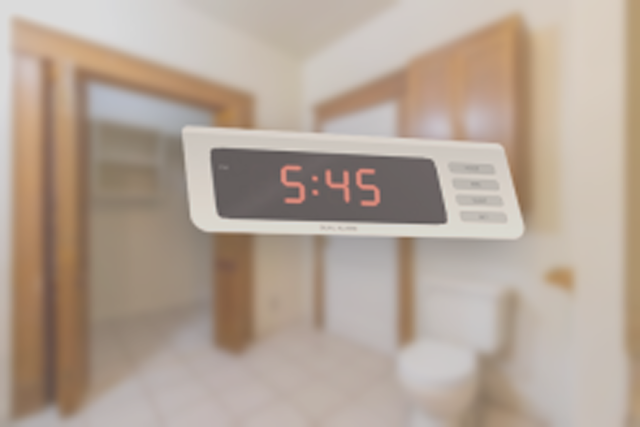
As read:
5:45
